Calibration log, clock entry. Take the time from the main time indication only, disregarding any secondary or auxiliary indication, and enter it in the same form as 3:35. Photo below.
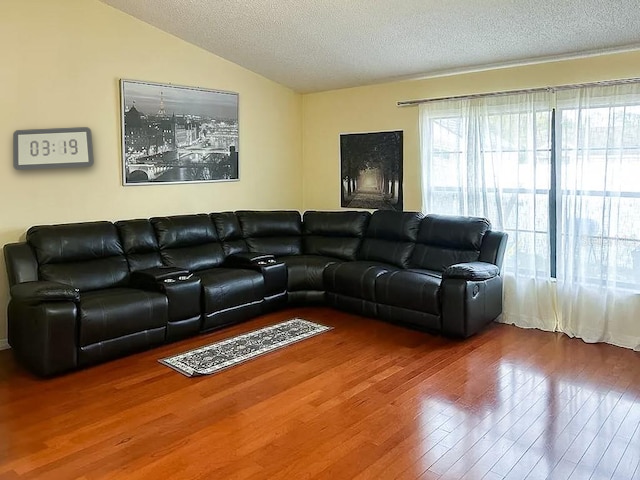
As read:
3:19
